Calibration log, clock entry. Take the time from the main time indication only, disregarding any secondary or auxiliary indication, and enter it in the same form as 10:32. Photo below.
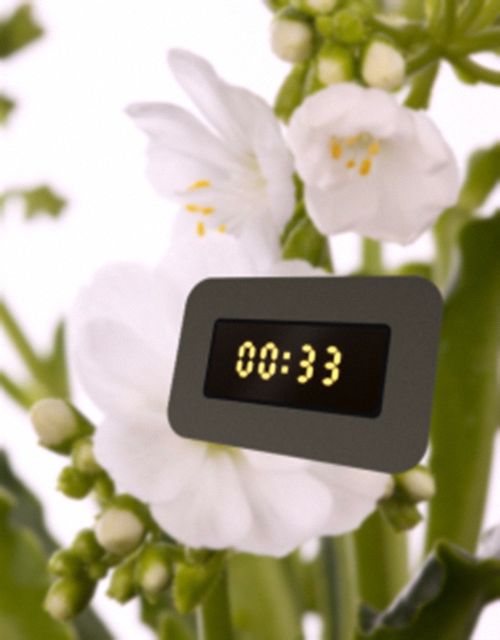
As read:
0:33
